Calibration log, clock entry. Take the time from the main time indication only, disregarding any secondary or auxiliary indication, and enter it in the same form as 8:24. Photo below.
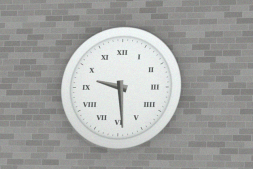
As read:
9:29
